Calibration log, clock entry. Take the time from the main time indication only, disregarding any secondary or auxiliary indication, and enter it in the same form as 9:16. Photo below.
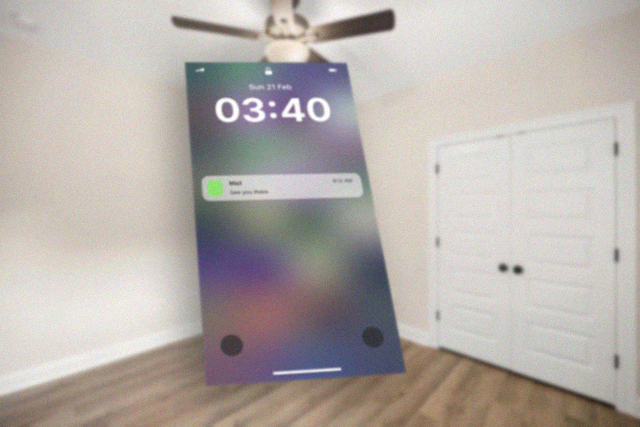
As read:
3:40
